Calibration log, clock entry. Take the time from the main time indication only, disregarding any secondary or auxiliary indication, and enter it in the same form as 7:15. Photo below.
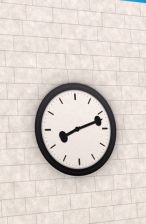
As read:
8:12
